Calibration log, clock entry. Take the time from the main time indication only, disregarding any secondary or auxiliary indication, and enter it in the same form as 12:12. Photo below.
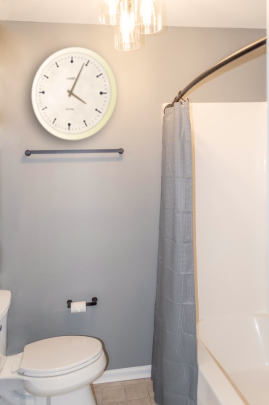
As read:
4:04
